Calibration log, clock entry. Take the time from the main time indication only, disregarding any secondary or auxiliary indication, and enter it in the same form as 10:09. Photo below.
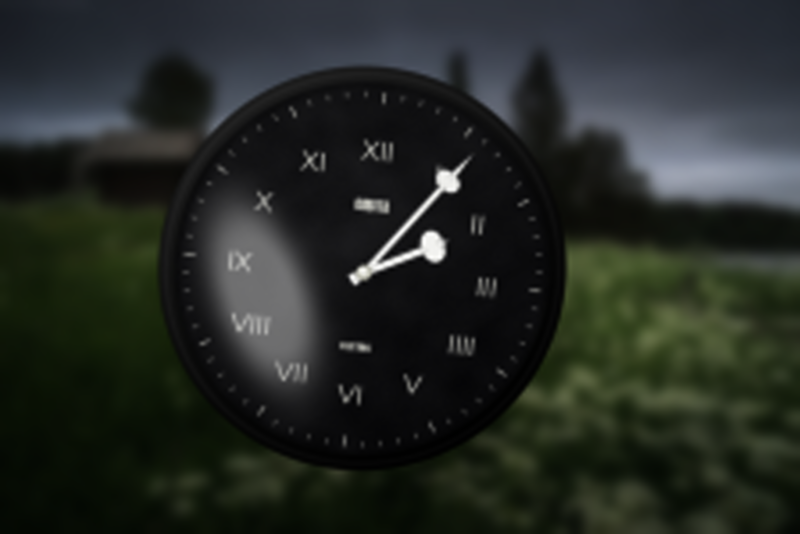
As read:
2:06
